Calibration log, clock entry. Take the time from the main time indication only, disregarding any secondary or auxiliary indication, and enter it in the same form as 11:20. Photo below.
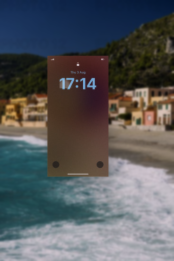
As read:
17:14
